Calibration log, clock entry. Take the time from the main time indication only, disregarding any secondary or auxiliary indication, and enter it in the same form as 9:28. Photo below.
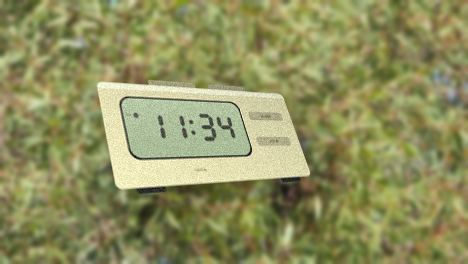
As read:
11:34
